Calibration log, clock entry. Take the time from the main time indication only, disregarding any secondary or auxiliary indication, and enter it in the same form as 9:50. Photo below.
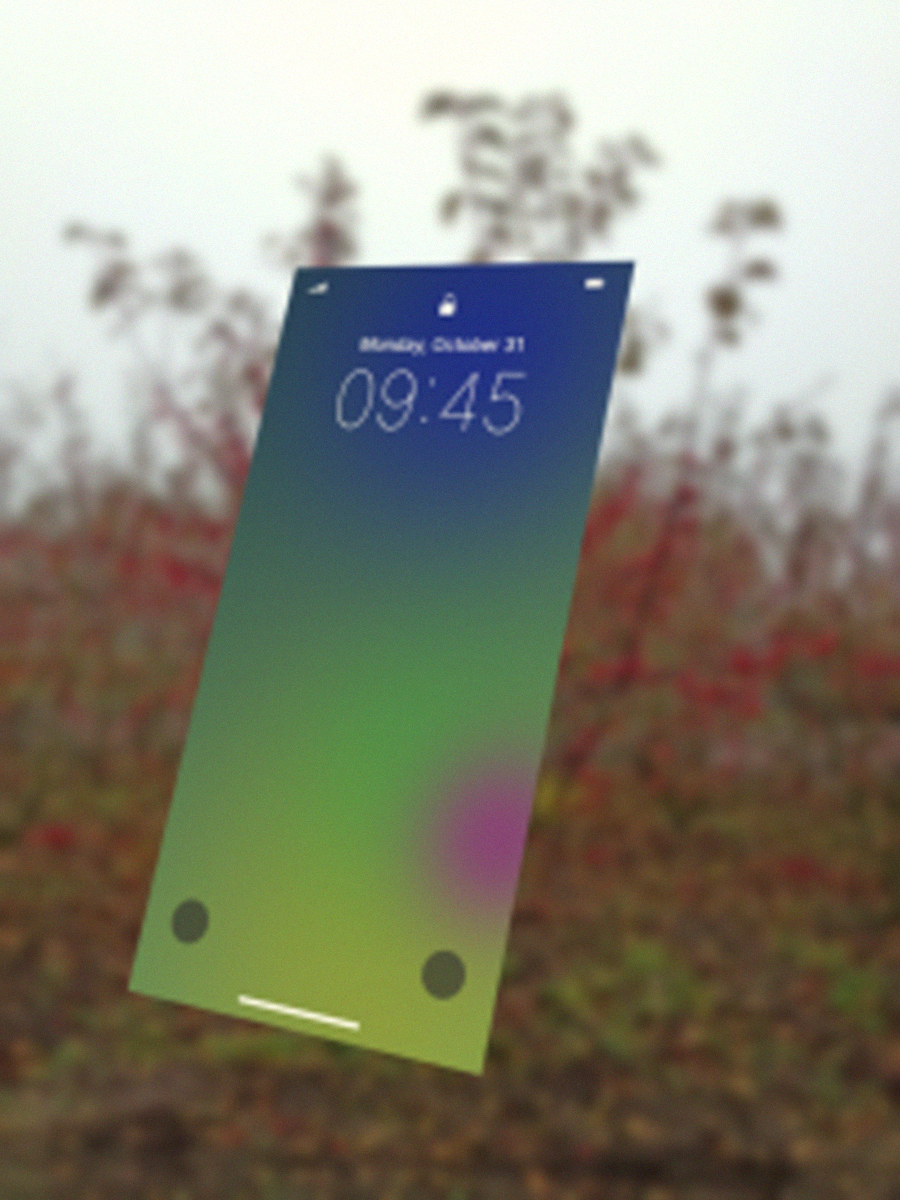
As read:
9:45
